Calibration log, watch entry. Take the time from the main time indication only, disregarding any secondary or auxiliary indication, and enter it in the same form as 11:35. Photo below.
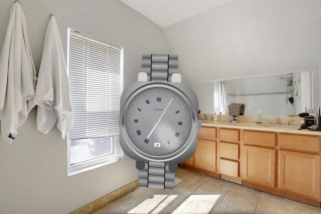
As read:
7:05
